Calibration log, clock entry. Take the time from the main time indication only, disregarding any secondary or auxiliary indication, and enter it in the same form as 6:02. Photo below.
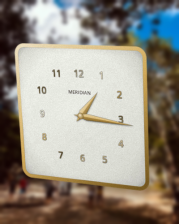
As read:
1:16
